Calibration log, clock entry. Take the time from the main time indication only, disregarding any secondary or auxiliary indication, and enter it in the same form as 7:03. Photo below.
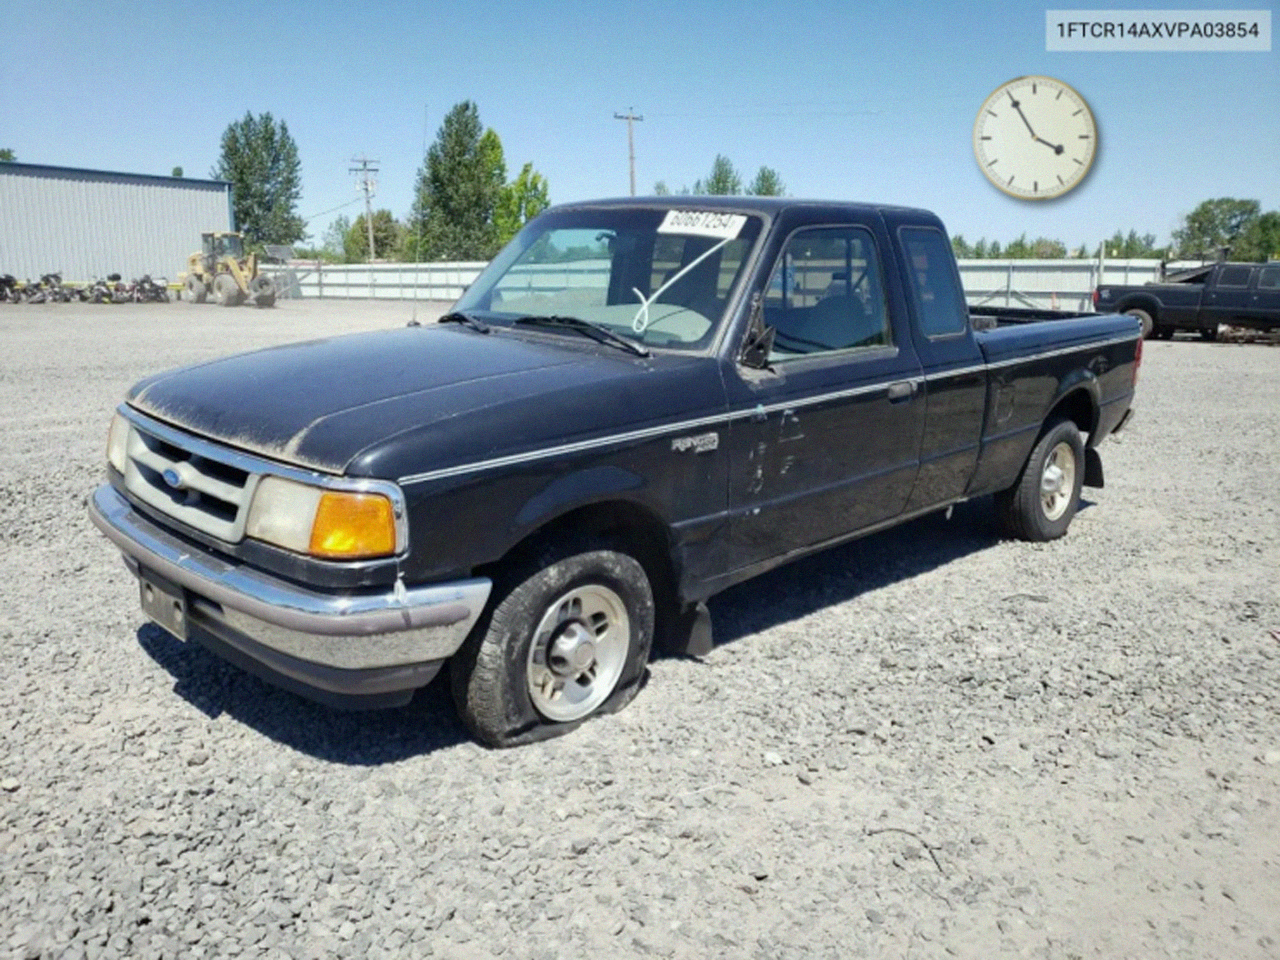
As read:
3:55
